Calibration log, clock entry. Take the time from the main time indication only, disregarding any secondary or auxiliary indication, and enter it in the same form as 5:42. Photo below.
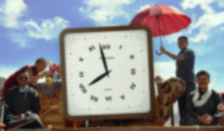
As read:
7:58
